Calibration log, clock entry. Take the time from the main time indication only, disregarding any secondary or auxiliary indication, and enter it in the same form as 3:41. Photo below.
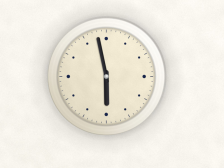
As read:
5:58
